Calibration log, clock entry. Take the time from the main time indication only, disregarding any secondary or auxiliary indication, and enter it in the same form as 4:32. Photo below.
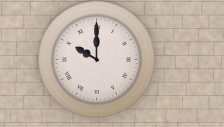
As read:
10:00
